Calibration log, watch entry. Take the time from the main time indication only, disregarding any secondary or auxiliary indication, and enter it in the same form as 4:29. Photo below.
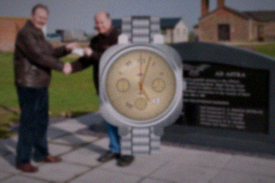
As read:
5:03
